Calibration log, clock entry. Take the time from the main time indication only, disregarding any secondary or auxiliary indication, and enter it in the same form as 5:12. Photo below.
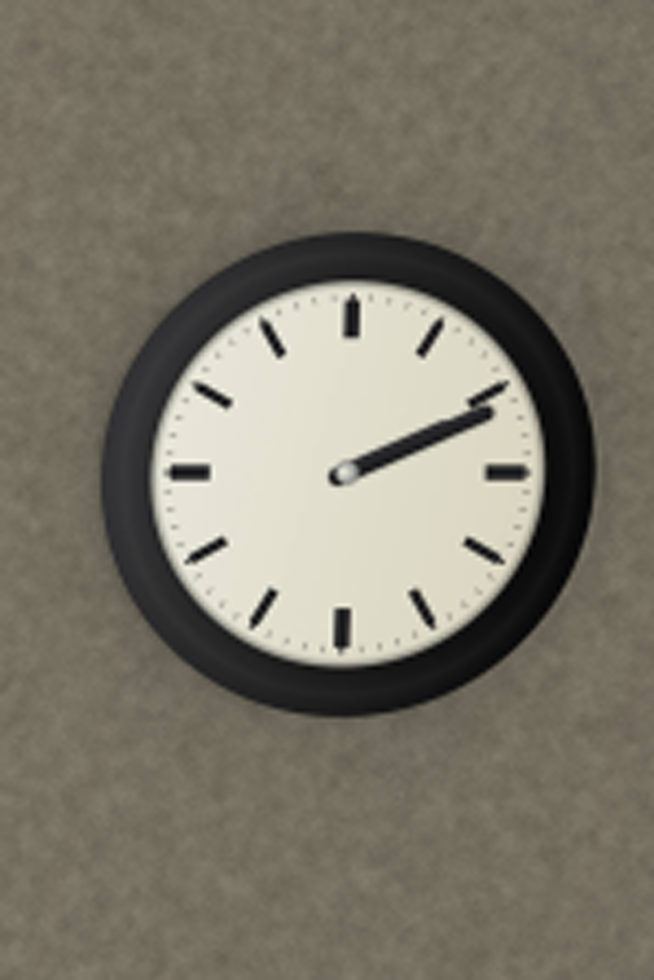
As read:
2:11
